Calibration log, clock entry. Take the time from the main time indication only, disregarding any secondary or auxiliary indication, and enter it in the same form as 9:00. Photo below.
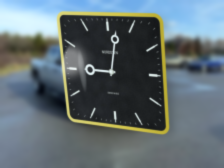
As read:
9:02
